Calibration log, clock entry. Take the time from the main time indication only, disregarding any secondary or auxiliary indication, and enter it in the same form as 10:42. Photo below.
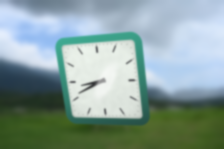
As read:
8:41
